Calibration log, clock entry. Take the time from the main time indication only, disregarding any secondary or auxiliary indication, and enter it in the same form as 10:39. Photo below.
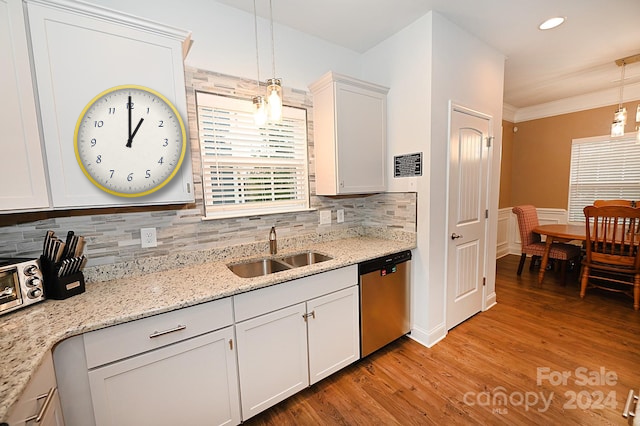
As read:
1:00
